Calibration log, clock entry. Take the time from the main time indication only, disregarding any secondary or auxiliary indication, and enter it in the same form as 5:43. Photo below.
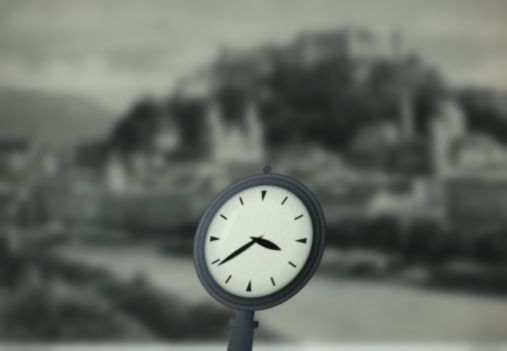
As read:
3:39
